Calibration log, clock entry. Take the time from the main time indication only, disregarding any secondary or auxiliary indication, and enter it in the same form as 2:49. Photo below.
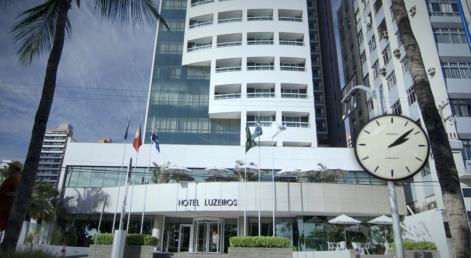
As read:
2:08
